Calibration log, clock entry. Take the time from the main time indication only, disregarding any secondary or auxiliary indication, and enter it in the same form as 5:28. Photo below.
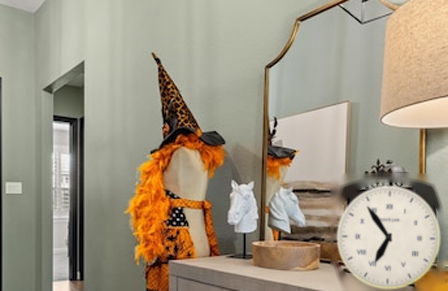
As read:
6:54
